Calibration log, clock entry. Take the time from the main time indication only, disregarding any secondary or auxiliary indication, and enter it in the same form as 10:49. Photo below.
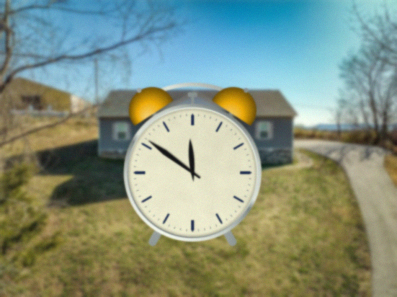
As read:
11:51
